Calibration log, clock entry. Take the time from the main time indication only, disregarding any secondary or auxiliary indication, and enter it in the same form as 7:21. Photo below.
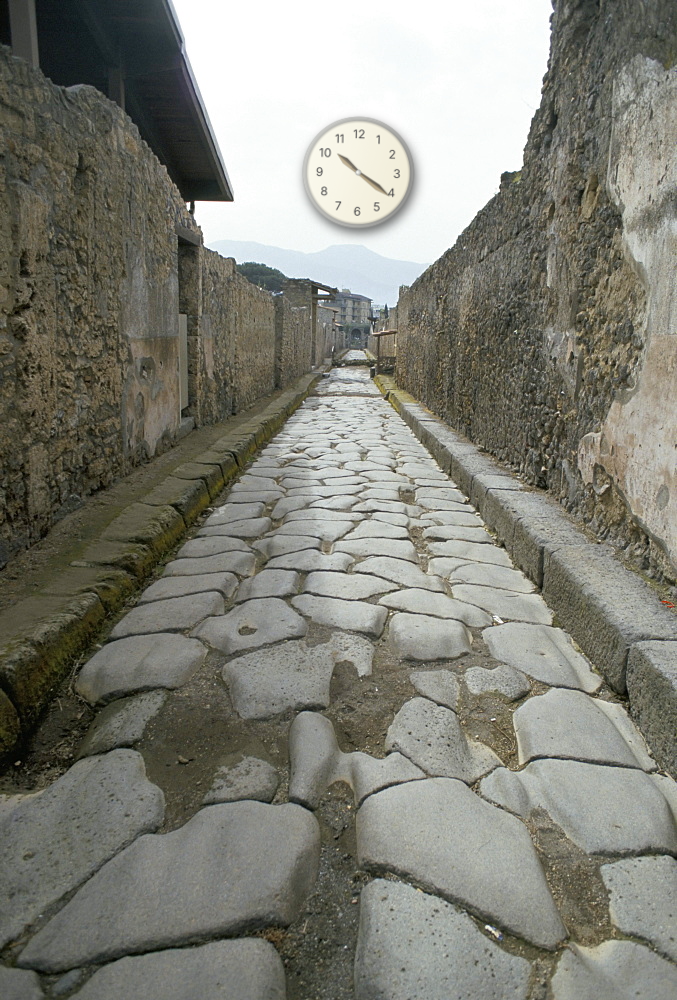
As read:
10:21
